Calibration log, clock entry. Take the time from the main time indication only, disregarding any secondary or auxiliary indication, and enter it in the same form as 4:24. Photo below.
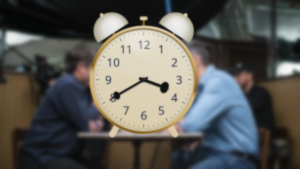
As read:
3:40
